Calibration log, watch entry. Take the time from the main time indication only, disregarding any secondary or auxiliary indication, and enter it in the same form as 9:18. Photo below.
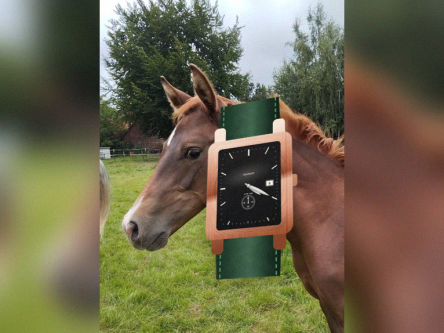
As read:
4:20
